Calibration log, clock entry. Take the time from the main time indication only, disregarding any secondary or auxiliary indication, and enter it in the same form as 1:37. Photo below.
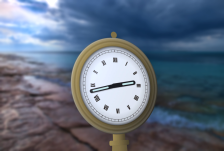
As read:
2:43
